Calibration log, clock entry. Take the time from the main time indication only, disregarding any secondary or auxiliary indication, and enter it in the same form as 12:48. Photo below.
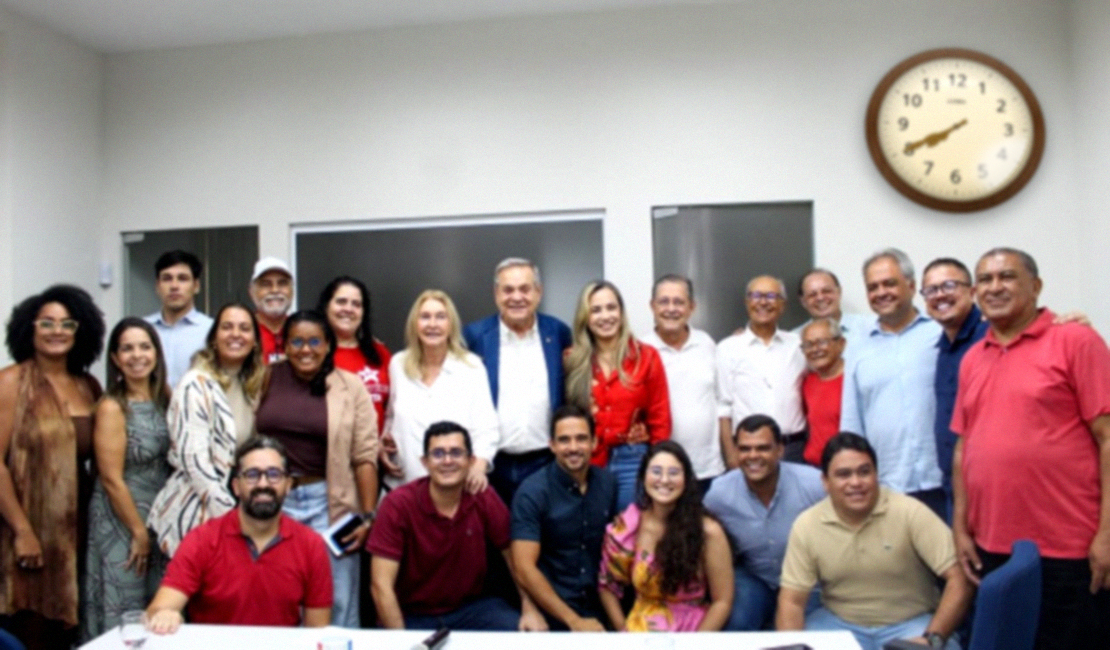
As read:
7:40
